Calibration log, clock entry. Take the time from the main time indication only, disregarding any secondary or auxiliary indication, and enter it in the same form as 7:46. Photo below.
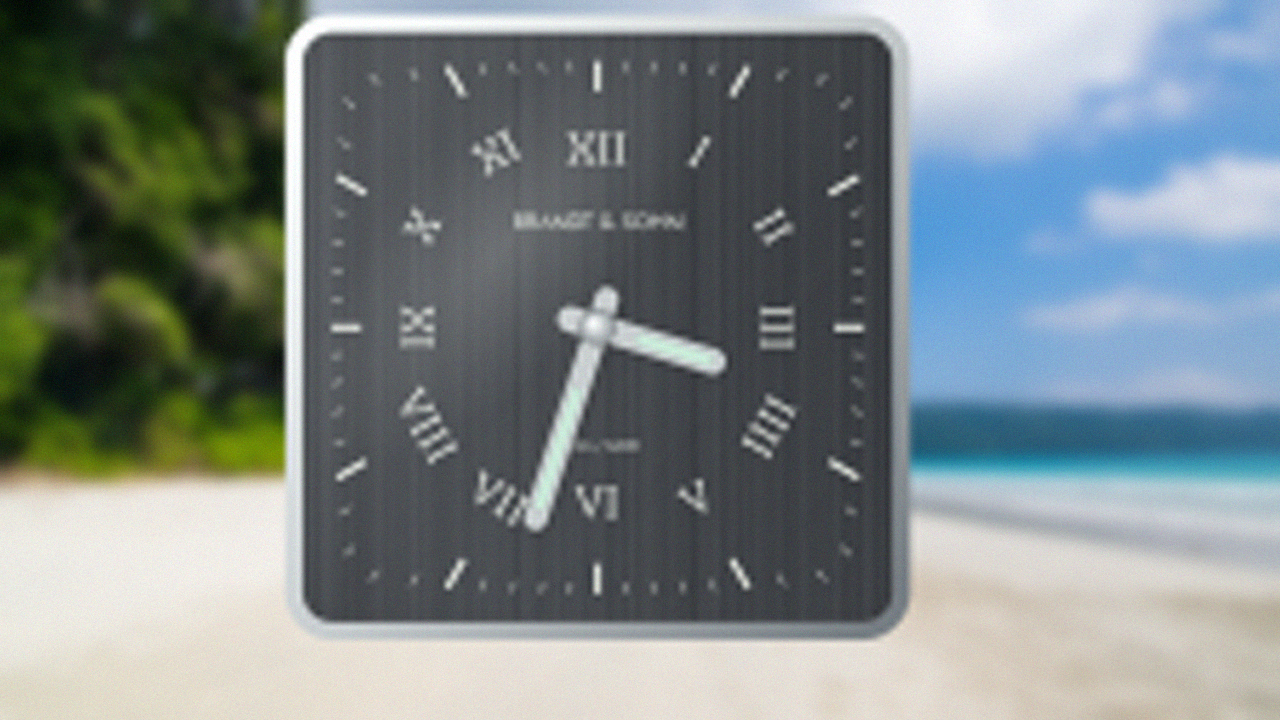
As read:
3:33
